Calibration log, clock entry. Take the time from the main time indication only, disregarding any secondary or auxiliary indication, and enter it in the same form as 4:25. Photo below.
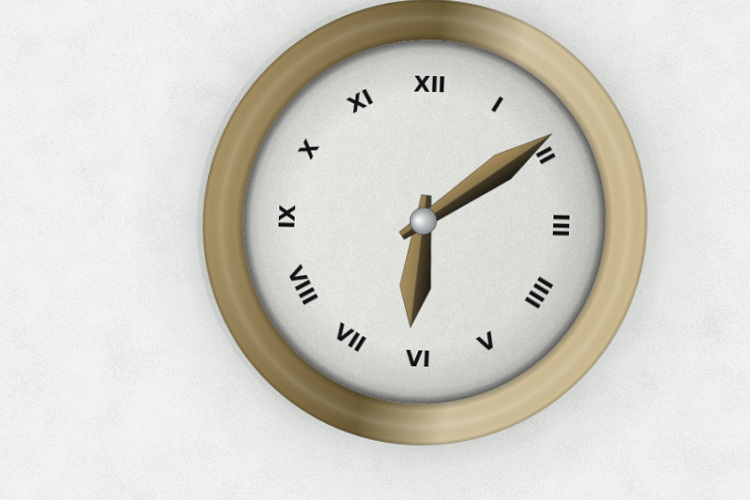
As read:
6:09
